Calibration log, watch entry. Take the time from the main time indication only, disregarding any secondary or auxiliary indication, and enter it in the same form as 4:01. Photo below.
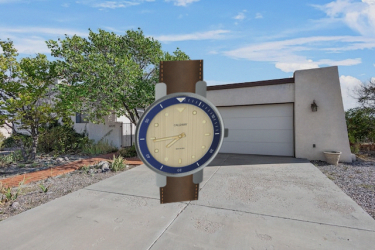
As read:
7:44
